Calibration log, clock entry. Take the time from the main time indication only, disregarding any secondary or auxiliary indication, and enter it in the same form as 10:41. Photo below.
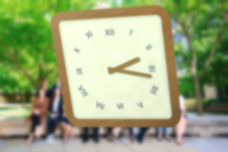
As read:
2:17
